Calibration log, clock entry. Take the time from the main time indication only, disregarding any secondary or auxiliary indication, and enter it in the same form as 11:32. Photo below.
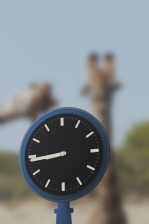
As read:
8:44
